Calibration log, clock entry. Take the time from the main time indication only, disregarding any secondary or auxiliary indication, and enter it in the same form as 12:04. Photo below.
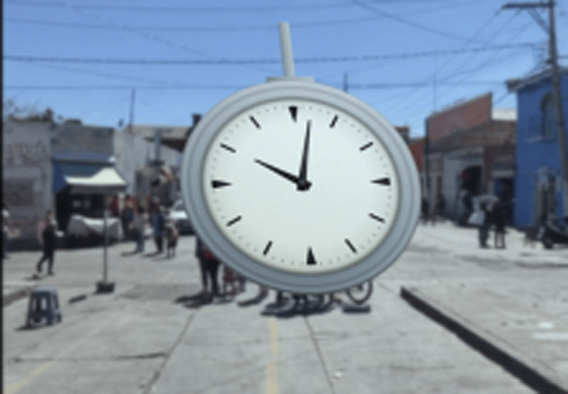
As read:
10:02
